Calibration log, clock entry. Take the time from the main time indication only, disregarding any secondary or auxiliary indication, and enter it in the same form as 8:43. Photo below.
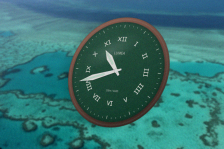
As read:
10:42
